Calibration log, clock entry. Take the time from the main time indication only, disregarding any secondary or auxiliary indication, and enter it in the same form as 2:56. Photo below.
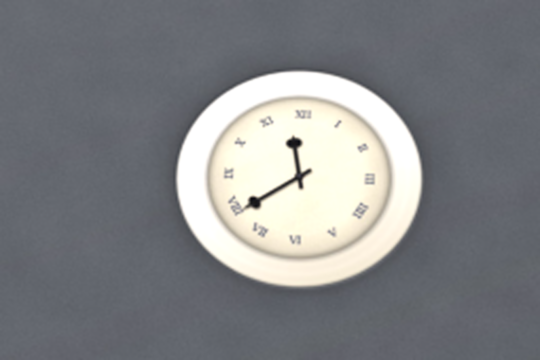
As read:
11:39
